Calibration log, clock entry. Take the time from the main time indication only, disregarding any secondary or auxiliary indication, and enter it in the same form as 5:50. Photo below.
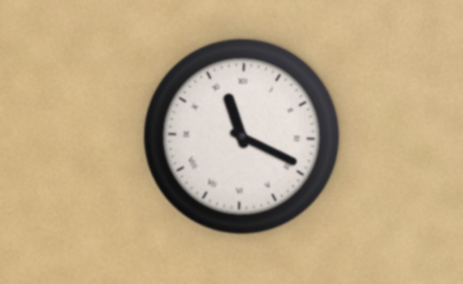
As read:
11:19
